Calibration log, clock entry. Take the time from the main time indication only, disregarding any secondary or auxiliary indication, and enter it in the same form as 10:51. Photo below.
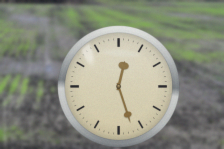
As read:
12:27
